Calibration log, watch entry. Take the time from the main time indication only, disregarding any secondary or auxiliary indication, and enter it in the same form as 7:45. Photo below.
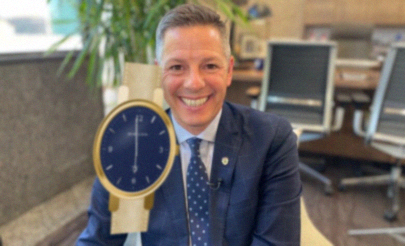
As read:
5:59
